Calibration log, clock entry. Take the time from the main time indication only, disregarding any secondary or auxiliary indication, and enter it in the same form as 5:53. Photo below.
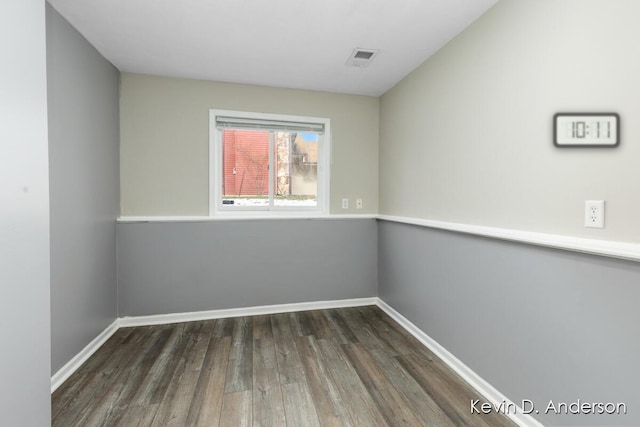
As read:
10:11
